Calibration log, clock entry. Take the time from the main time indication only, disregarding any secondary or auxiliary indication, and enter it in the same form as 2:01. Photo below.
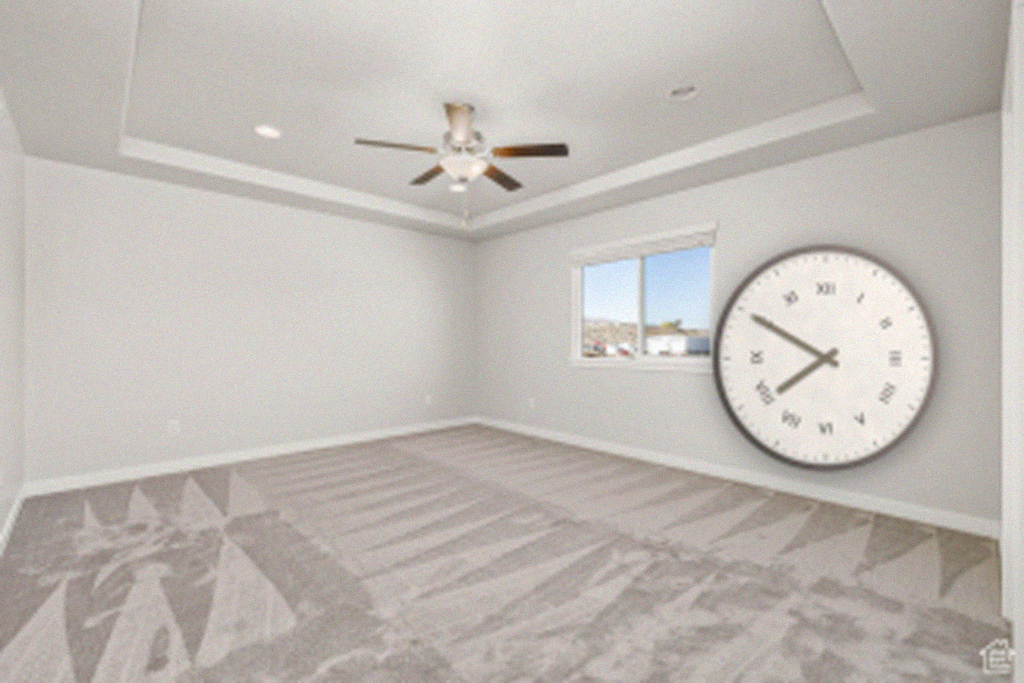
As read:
7:50
